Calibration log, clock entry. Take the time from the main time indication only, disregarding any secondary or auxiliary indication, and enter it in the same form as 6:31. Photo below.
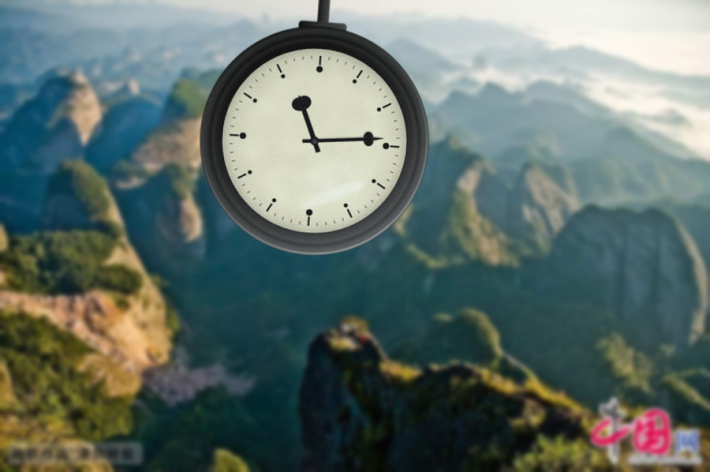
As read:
11:14
